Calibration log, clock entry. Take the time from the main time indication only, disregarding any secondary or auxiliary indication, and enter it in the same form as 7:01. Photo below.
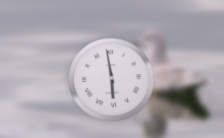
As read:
5:59
